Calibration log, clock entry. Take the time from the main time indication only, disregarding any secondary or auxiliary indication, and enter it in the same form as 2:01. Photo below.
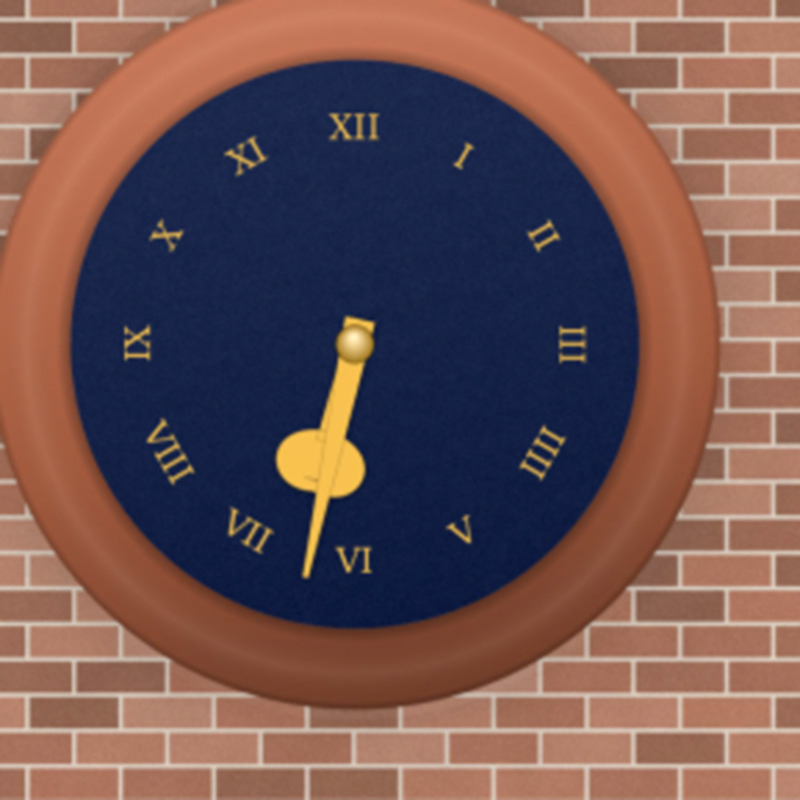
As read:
6:32
